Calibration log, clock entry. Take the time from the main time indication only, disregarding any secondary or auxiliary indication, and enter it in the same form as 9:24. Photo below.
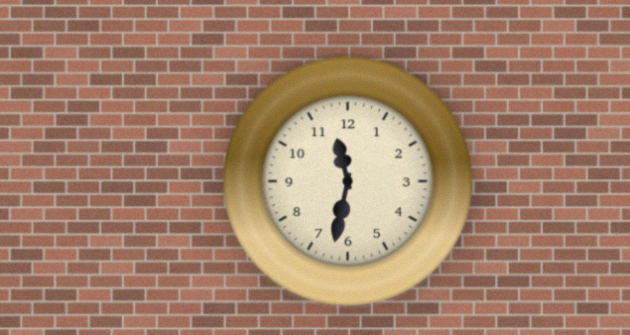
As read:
11:32
